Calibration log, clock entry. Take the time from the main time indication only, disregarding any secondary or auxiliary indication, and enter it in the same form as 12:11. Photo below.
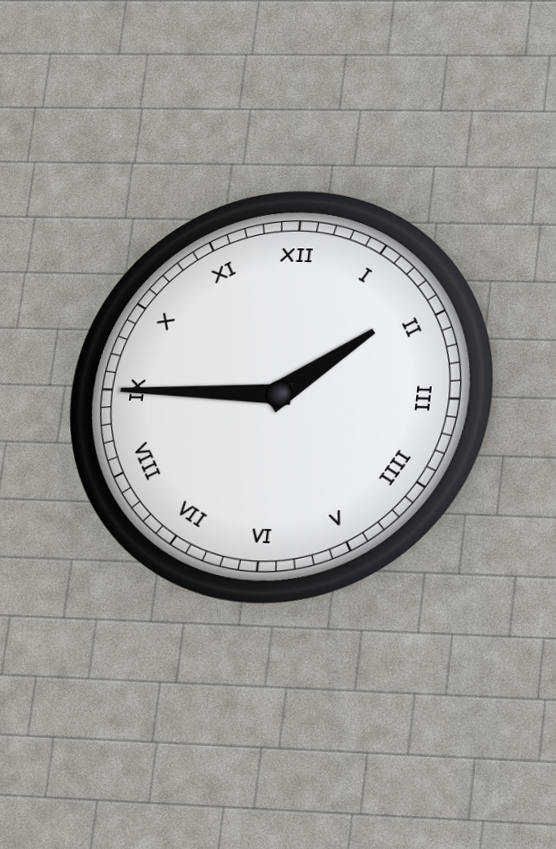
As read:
1:45
